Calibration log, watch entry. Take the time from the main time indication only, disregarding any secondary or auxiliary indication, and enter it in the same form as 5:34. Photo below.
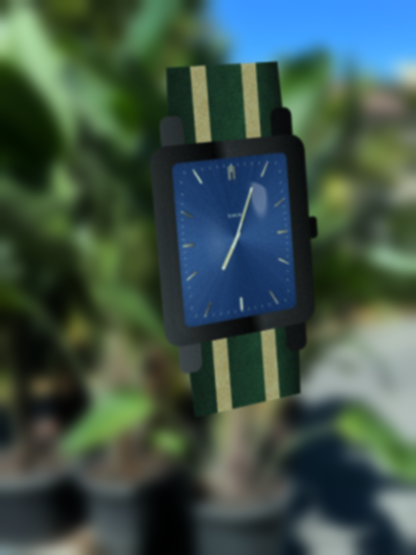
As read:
7:04
